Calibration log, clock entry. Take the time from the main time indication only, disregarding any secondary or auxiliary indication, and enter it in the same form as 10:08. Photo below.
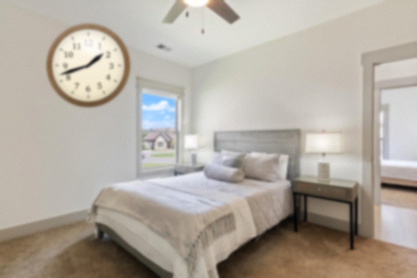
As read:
1:42
